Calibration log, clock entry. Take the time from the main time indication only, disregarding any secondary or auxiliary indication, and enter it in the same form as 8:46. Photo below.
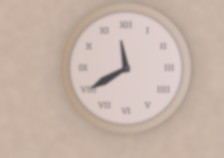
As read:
11:40
